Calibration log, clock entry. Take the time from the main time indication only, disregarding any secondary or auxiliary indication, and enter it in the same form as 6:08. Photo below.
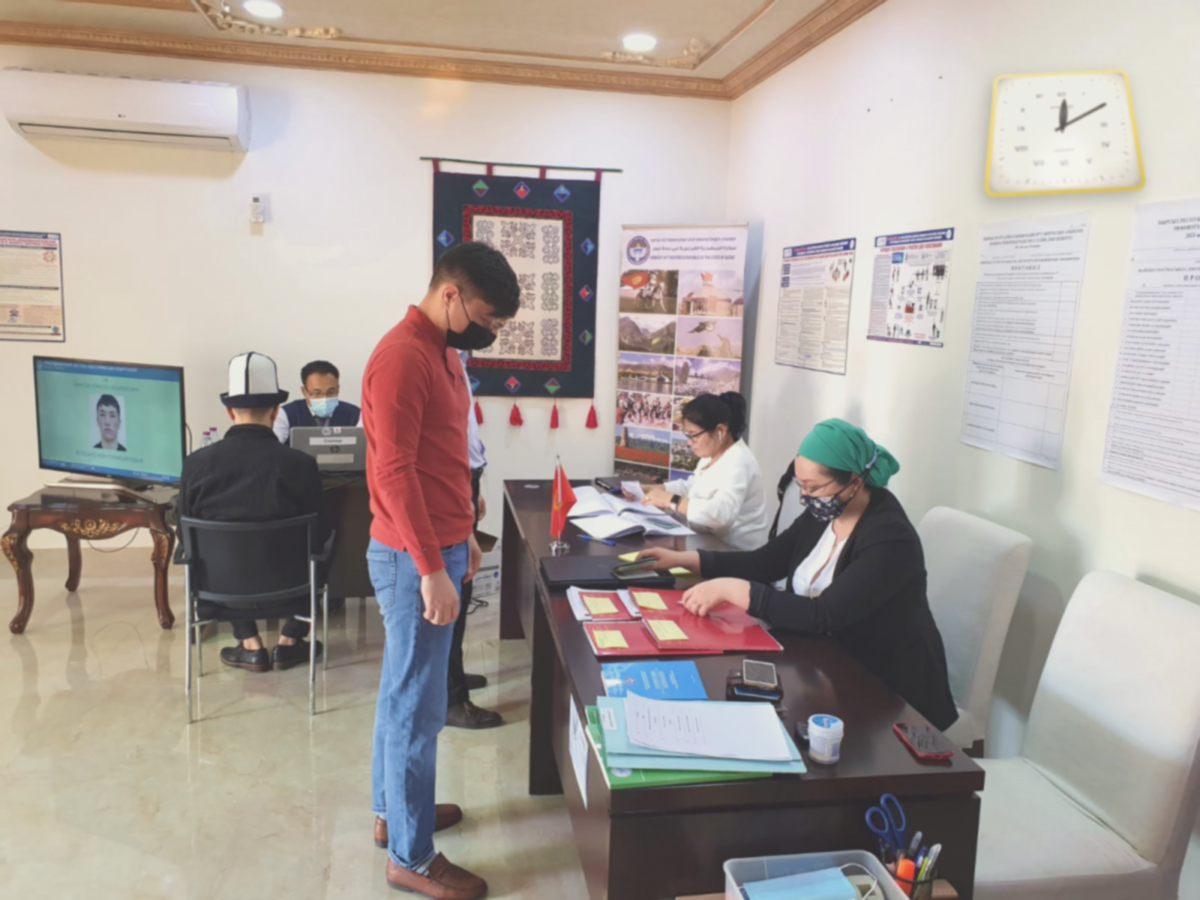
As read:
12:10
